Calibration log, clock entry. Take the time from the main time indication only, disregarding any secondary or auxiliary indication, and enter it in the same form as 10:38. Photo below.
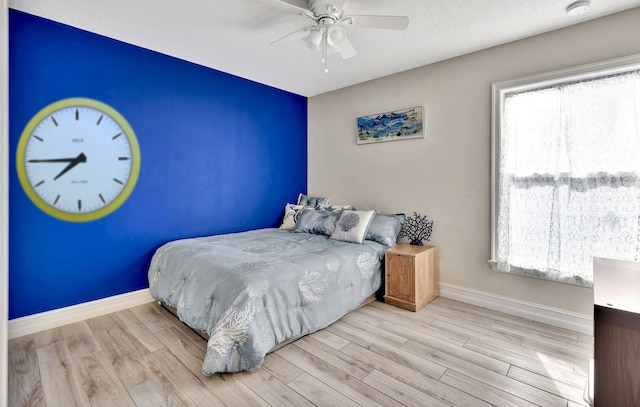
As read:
7:45
